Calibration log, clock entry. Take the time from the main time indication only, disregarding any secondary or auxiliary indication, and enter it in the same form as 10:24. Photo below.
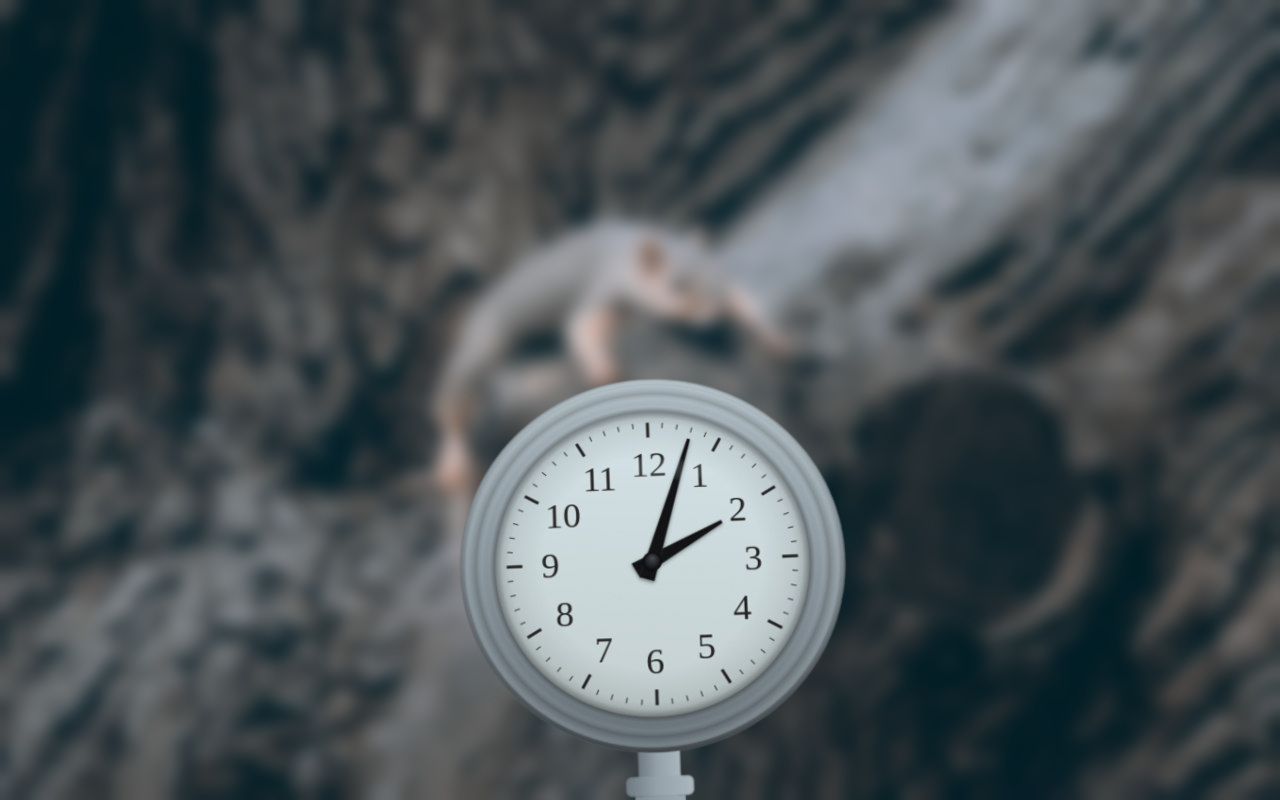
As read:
2:03
